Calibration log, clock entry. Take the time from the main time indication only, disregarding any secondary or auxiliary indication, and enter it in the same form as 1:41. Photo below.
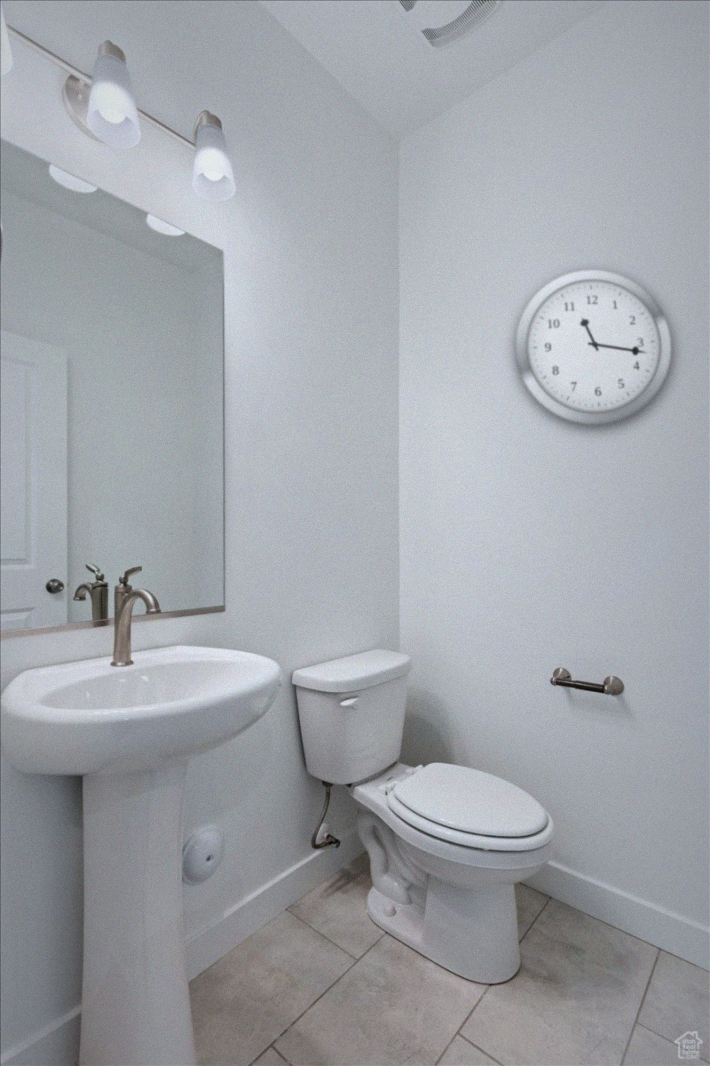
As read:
11:17
